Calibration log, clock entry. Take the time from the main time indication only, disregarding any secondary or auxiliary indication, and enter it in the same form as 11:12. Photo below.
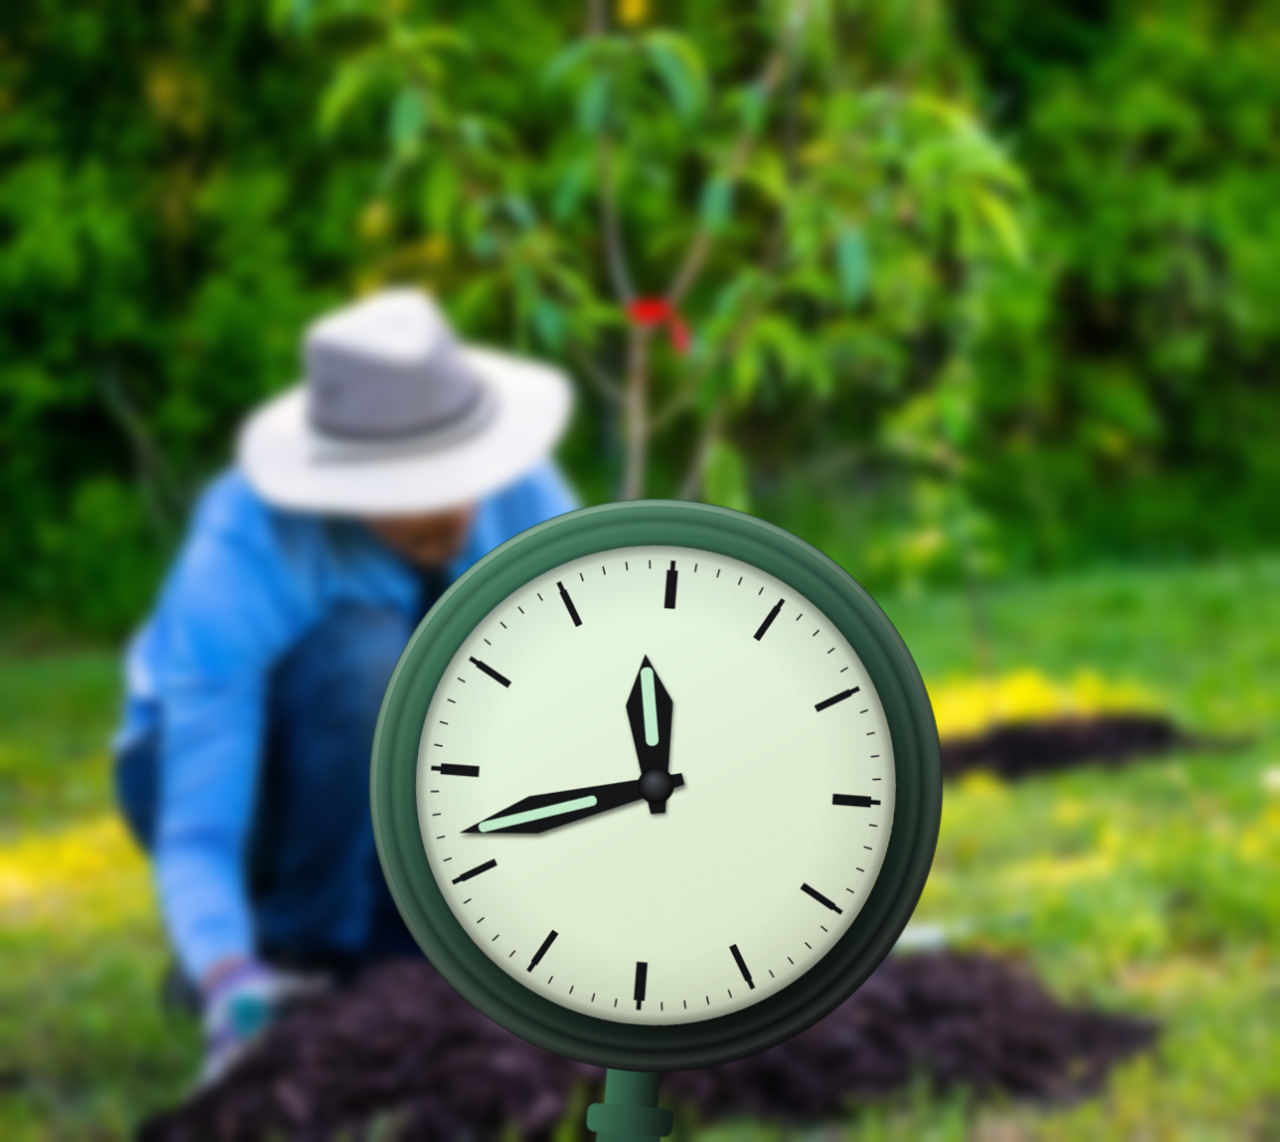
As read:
11:42
